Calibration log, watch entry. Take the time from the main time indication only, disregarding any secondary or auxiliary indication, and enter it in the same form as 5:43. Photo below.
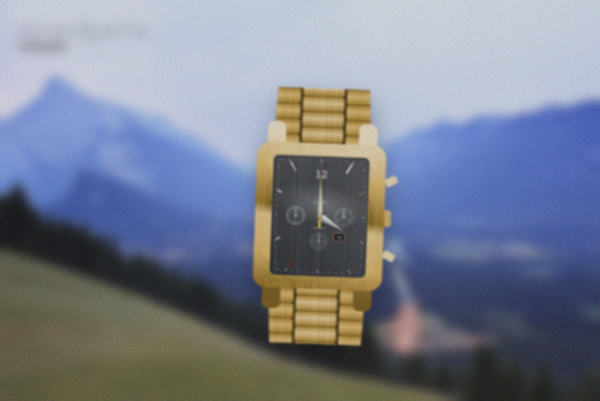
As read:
4:00
